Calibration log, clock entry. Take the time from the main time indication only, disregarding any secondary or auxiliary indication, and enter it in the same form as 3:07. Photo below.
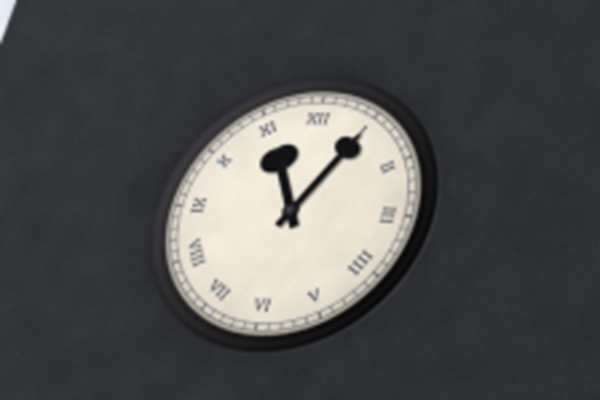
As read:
11:05
